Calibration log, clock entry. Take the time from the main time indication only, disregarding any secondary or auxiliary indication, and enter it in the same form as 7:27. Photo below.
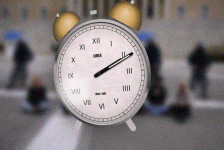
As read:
2:11
